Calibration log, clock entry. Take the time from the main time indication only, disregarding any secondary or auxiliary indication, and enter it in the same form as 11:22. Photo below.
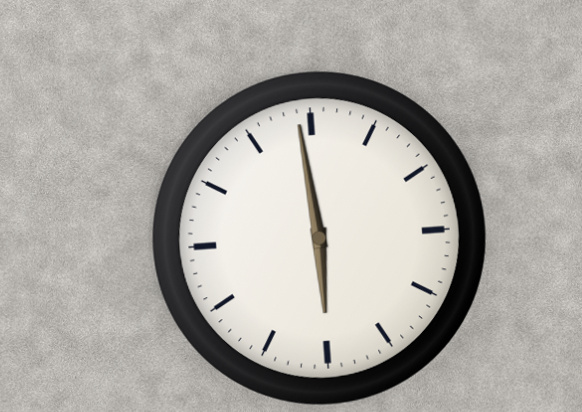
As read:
5:59
